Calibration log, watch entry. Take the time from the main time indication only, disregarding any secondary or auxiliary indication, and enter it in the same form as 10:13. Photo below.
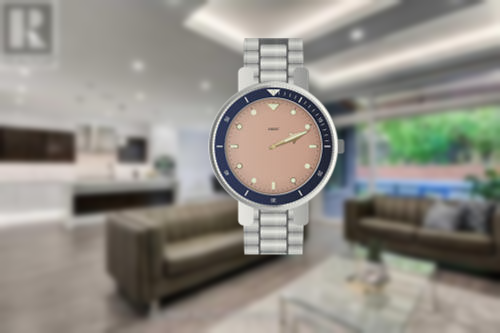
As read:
2:11
